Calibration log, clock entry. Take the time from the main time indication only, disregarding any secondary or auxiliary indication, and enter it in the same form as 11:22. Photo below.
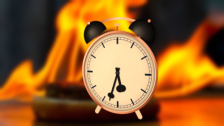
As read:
5:33
